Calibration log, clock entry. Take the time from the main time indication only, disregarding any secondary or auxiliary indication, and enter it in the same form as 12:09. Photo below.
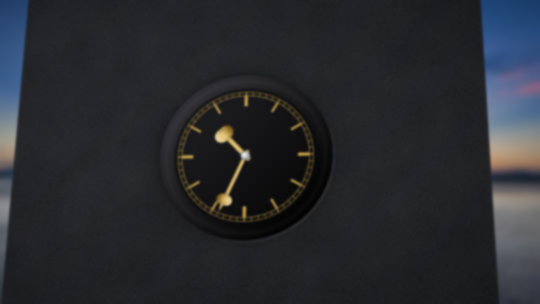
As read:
10:34
